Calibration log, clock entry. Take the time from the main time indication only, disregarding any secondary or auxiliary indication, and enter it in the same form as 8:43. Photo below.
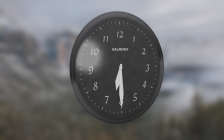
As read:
6:30
